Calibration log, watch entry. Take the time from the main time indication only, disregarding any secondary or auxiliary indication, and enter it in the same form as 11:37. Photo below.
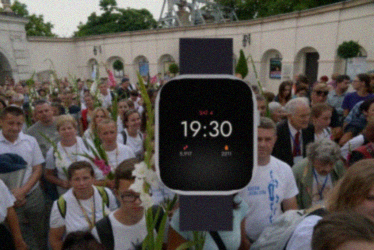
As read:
19:30
